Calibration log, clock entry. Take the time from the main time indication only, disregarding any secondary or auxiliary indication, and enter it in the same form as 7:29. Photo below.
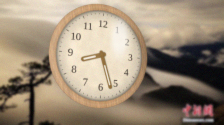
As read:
8:27
